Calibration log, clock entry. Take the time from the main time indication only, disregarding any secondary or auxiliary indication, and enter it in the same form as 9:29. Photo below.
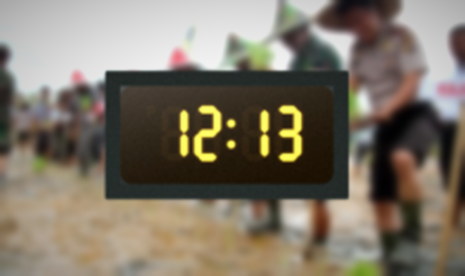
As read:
12:13
